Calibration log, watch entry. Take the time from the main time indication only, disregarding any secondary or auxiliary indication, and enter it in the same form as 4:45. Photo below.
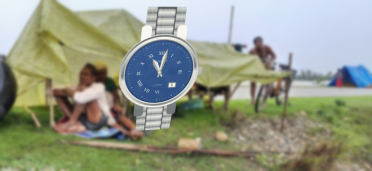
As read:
11:02
